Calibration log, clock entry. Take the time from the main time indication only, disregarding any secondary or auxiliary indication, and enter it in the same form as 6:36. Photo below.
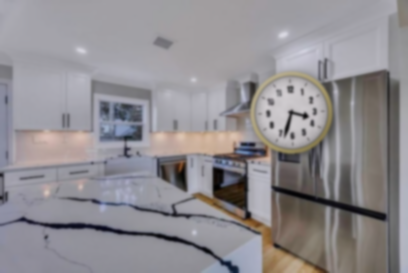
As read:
3:33
